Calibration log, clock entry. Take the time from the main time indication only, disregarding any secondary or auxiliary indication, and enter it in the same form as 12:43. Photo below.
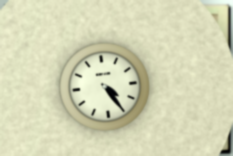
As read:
4:25
